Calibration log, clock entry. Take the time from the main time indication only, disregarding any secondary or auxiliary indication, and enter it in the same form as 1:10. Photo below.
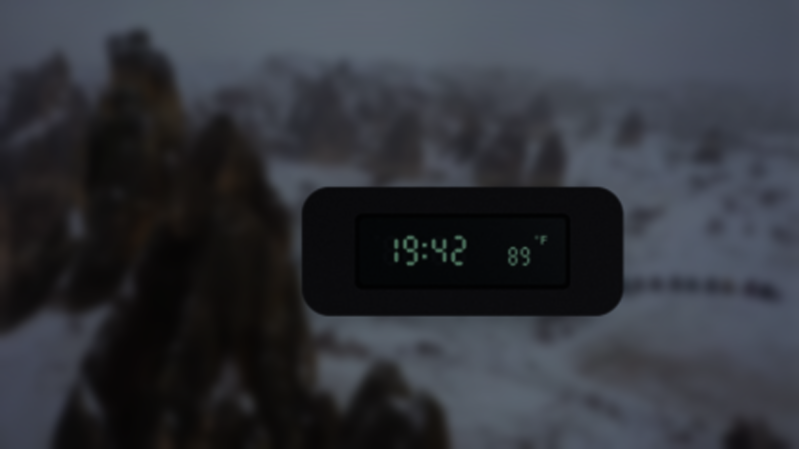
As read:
19:42
